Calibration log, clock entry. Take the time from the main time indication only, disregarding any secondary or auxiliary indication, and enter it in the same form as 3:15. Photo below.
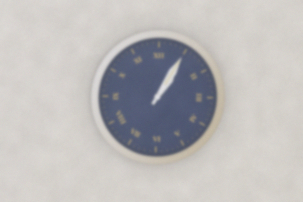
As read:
1:05
